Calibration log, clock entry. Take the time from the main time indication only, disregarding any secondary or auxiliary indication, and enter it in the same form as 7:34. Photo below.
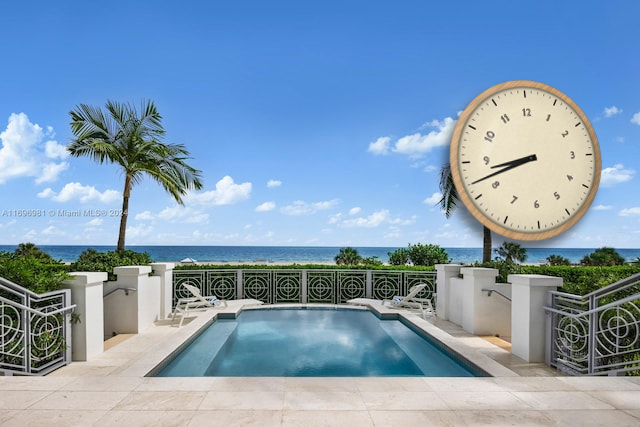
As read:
8:42
